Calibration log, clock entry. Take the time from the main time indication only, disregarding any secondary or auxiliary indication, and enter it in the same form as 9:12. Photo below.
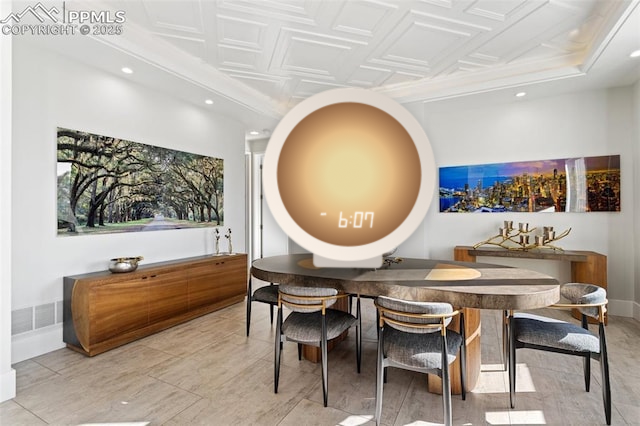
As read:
6:07
